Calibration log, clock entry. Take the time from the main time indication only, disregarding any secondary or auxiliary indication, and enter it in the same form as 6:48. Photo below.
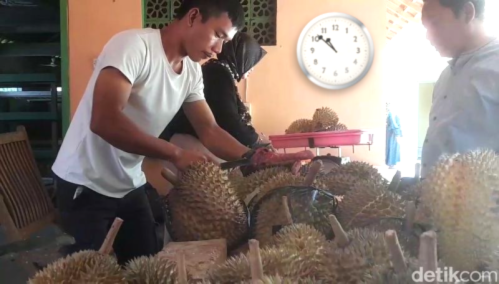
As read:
10:52
